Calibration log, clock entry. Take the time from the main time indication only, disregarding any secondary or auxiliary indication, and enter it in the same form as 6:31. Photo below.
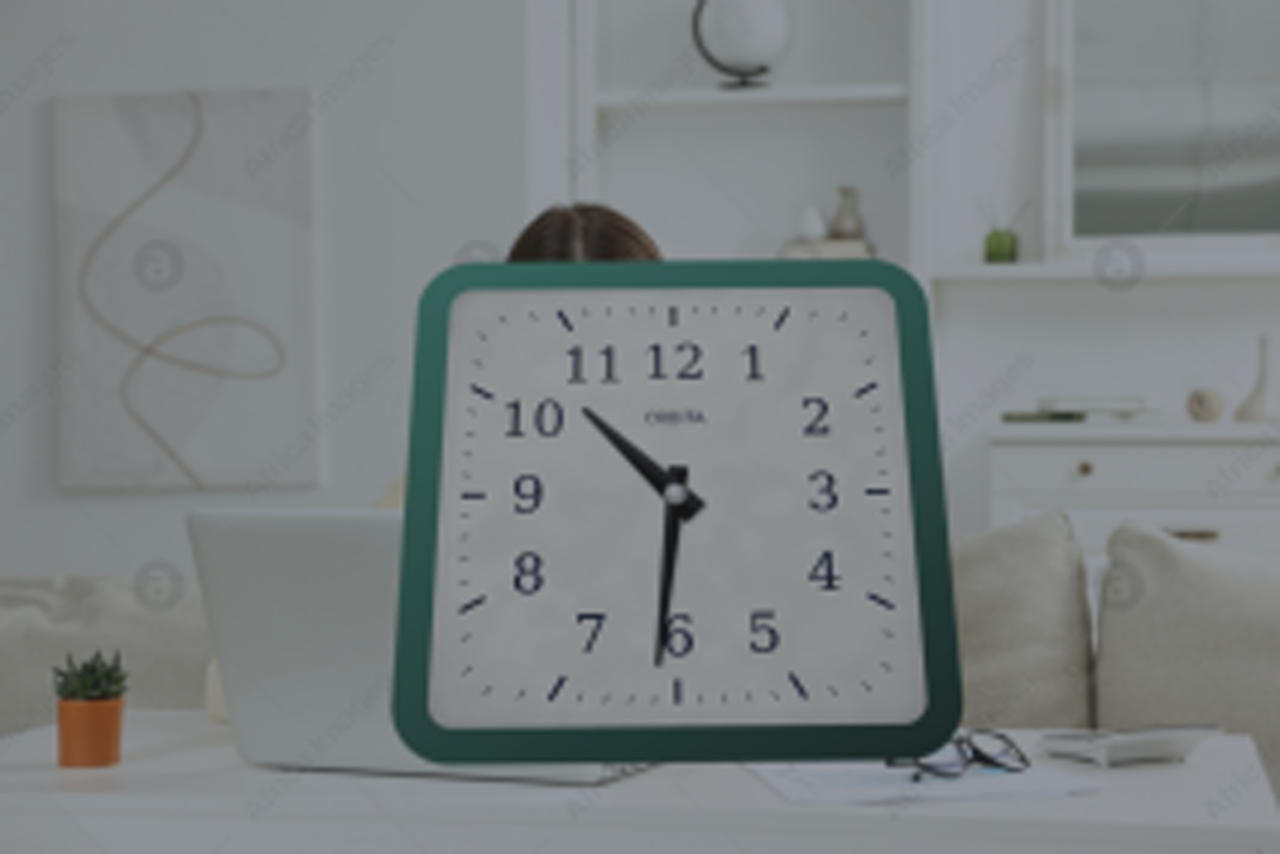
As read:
10:31
